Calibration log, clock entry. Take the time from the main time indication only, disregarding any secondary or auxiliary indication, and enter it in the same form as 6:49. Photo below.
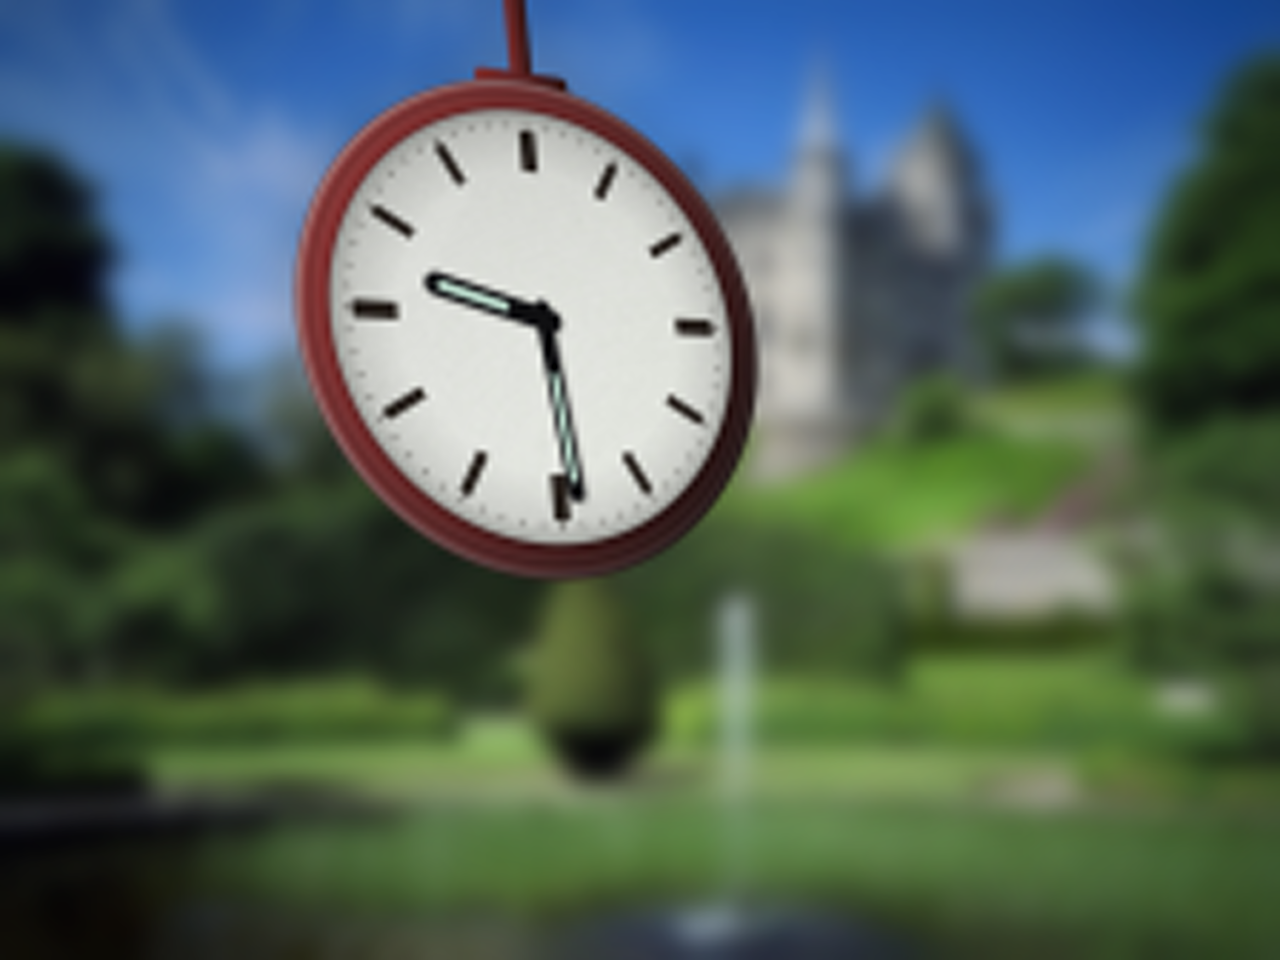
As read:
9:29
